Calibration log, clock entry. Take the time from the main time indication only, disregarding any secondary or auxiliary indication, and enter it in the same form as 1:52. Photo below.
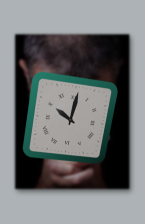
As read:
10:01
